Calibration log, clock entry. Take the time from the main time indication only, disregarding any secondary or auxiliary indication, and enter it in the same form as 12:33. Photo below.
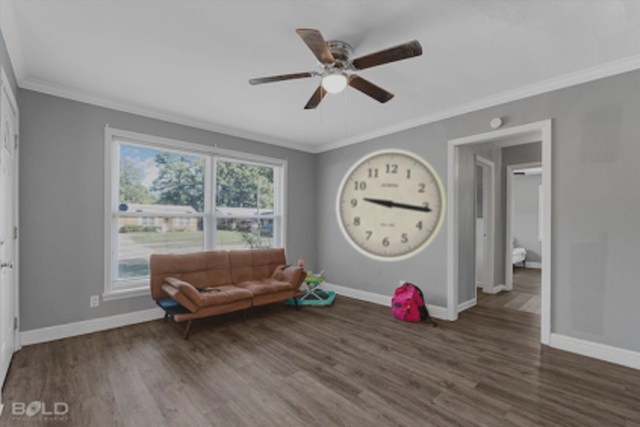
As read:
9:16
